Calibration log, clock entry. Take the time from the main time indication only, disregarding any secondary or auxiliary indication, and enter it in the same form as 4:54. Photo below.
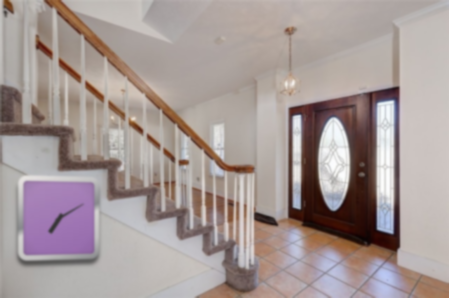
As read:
7:10
